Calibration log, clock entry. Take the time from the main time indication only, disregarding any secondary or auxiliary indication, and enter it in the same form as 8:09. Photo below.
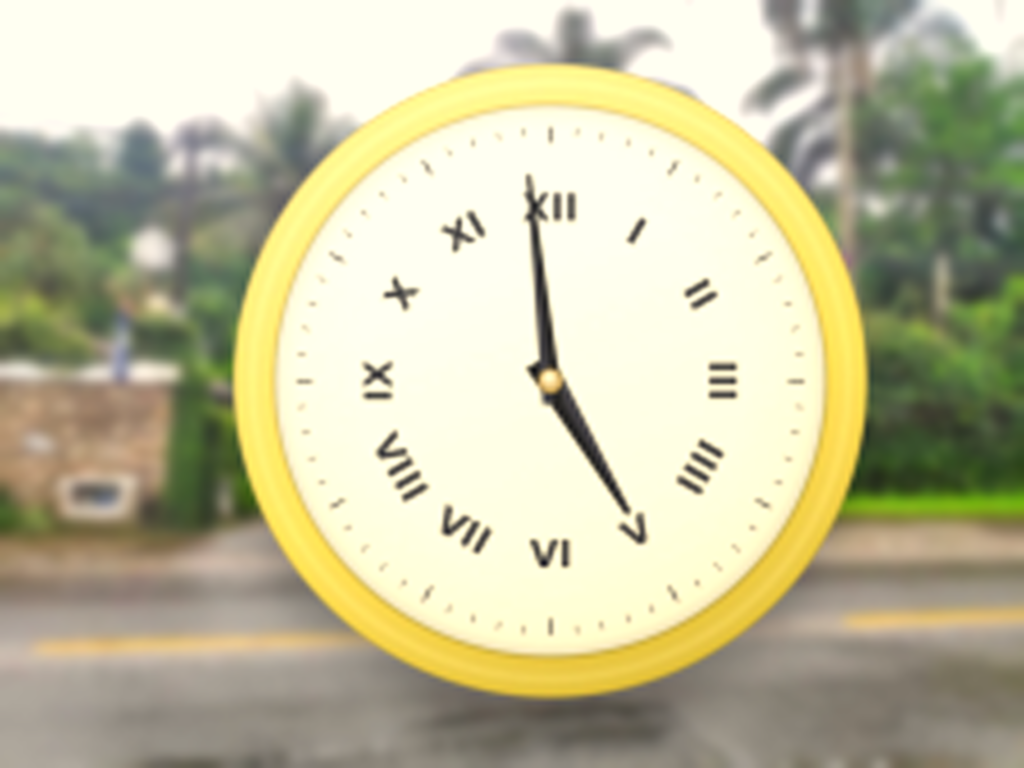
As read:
4:59
